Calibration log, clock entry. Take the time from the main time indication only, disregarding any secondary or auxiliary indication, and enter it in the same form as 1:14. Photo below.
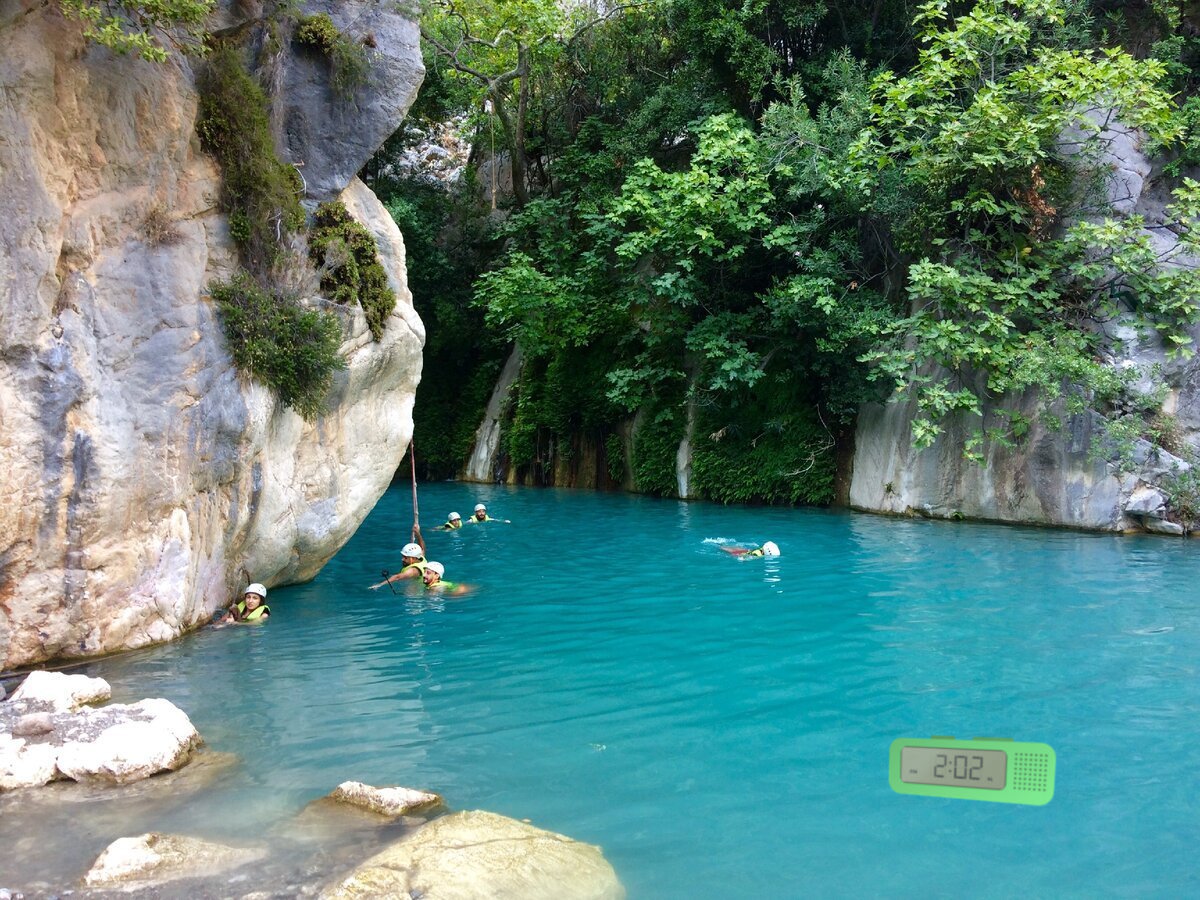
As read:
2:02
